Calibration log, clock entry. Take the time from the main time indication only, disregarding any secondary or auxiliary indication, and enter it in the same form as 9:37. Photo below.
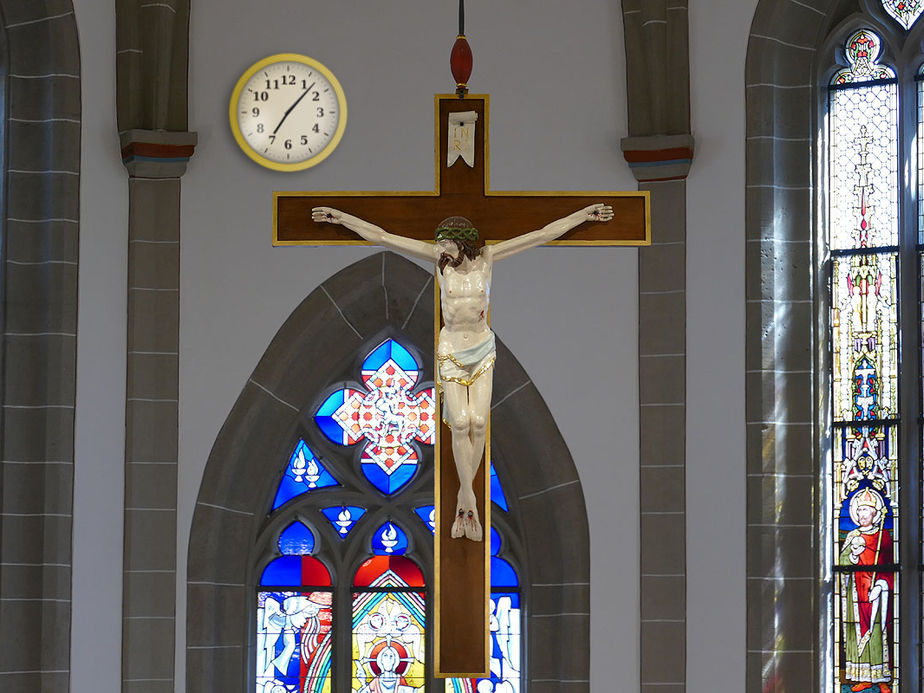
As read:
7:07
